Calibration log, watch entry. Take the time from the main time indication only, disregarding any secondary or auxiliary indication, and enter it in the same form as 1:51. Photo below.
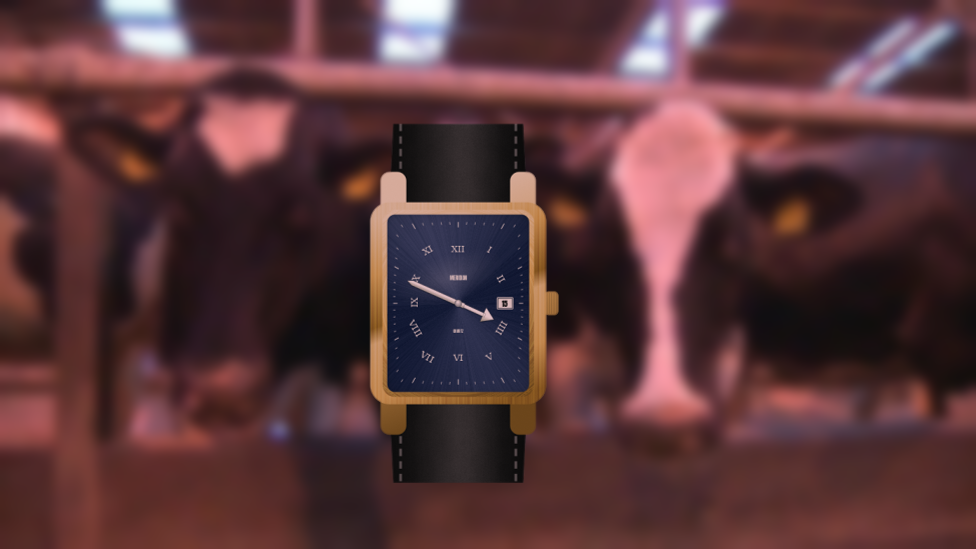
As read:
3:49
